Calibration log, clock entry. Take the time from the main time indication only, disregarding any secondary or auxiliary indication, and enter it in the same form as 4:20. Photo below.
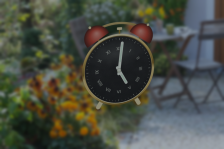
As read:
5:01
